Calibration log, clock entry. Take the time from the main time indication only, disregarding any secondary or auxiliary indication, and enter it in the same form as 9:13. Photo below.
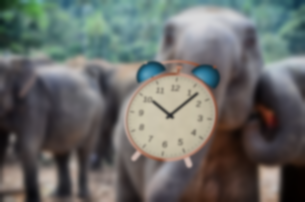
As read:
10:07
